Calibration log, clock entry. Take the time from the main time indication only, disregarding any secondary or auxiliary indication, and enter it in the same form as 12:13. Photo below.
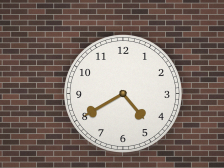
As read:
4:40
